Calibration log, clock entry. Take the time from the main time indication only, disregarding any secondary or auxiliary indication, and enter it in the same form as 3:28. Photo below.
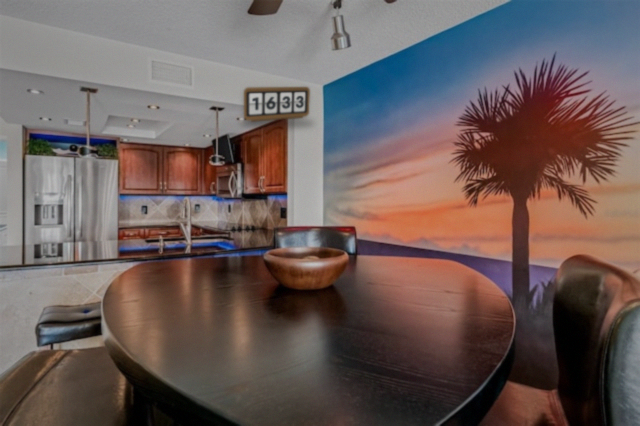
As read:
16:33
